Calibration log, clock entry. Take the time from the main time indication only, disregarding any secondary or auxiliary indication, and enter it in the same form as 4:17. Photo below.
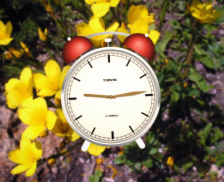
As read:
9:14
